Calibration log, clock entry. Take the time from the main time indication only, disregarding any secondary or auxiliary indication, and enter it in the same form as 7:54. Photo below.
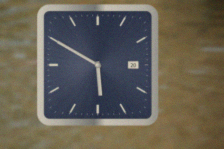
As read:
5:50
